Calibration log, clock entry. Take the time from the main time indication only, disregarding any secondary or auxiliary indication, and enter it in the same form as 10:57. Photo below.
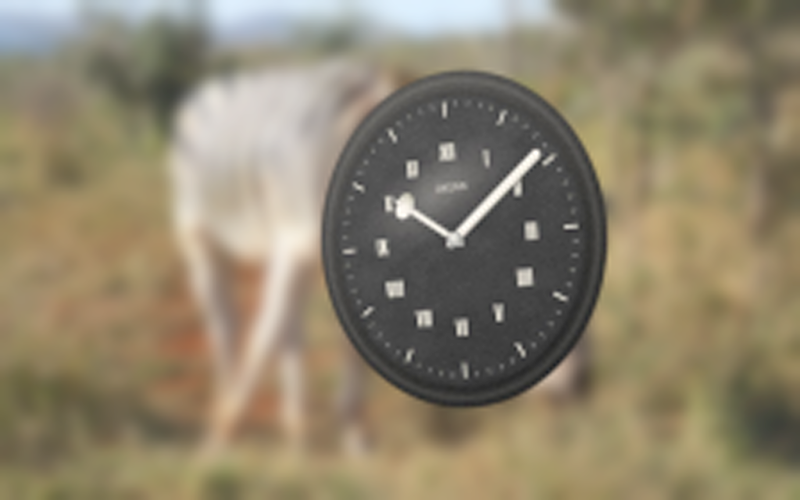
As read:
10:09
